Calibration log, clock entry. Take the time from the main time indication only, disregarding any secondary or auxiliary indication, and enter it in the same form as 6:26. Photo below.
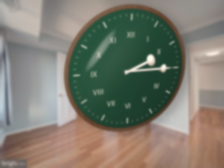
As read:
2:15
